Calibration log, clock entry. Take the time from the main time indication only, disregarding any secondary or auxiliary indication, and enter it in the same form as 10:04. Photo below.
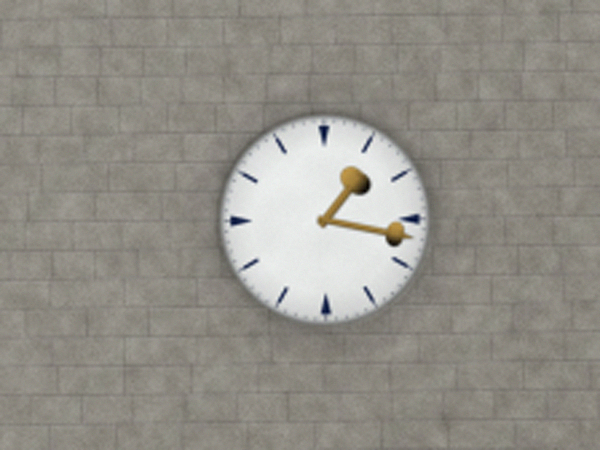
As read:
1:17
